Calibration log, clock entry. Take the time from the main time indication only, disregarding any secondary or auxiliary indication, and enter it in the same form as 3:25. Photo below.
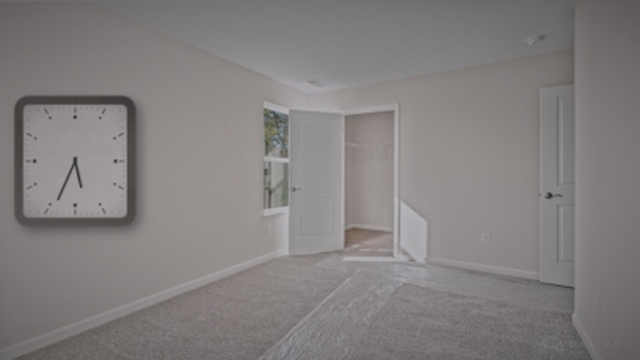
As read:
5:34
